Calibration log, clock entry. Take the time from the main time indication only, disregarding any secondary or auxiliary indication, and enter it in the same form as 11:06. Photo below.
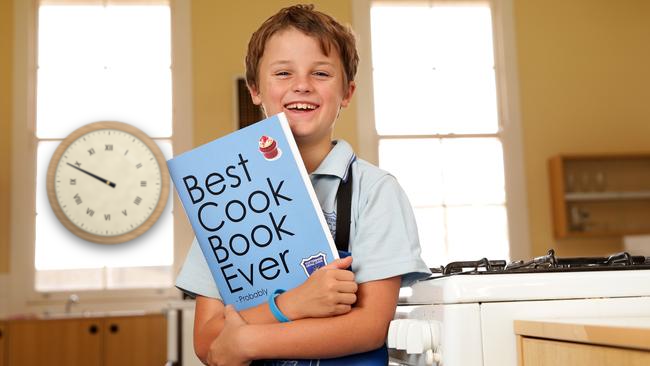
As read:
9:49
